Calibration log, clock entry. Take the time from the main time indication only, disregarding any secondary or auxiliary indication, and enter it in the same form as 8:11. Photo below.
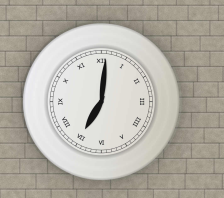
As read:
7:01
